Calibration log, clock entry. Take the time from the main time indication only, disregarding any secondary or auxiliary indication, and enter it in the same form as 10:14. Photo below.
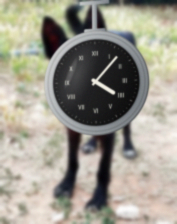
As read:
4:07
